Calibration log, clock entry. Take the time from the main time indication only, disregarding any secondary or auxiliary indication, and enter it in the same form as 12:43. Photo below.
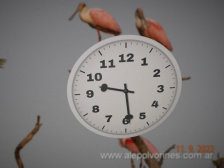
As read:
9:29
